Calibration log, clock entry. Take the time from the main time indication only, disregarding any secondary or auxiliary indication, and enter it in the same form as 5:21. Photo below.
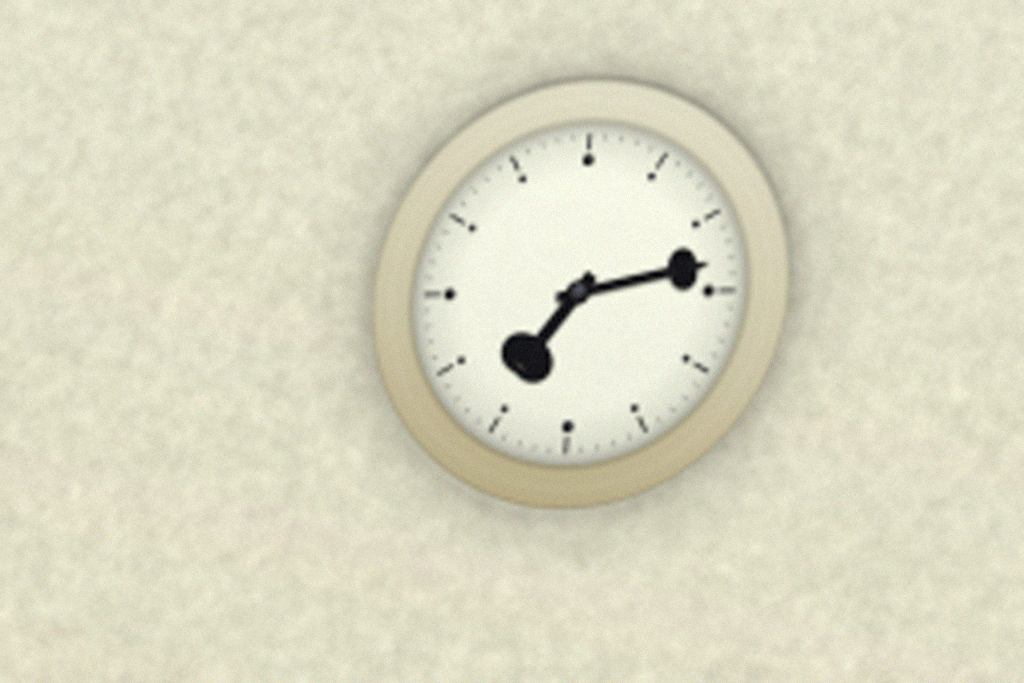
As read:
7:13
